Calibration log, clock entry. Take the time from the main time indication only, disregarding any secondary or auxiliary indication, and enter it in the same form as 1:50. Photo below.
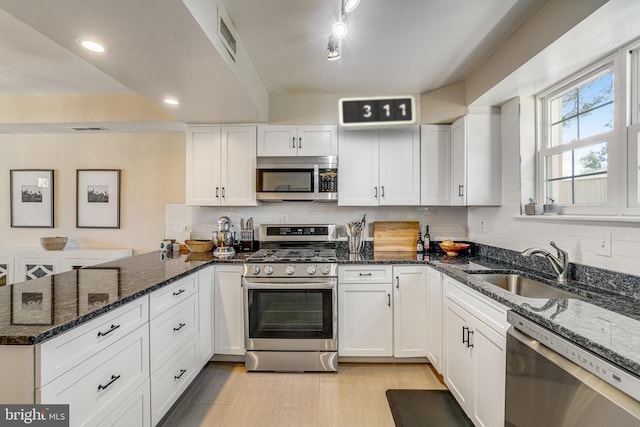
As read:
3:11
